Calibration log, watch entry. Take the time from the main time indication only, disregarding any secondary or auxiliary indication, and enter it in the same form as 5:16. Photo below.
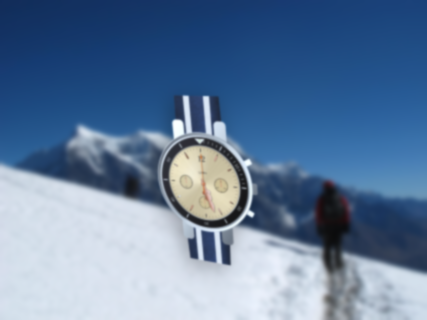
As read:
5:27
